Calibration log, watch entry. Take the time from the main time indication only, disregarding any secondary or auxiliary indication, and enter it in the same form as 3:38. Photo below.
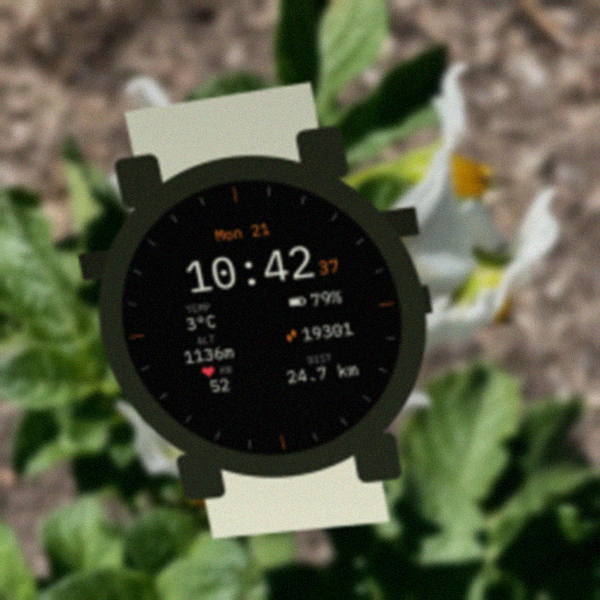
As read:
10:42
